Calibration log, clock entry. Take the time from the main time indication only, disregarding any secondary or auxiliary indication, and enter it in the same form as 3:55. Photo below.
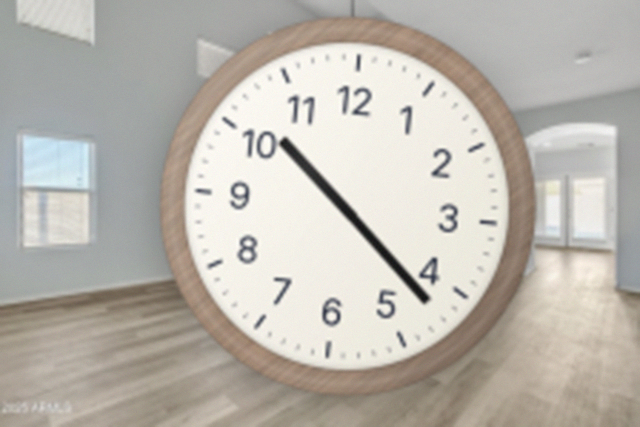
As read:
10:22
